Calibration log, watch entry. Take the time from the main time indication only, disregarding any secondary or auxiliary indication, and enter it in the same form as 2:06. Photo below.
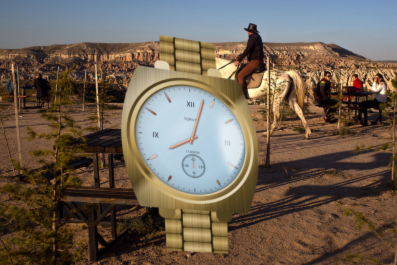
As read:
8:03
